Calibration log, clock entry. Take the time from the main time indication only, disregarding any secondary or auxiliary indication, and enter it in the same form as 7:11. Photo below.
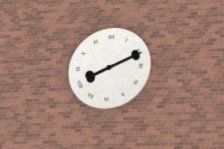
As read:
8:11
